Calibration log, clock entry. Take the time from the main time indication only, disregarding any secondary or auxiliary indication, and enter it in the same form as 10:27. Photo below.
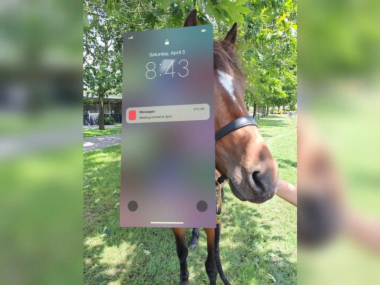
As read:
8:43
